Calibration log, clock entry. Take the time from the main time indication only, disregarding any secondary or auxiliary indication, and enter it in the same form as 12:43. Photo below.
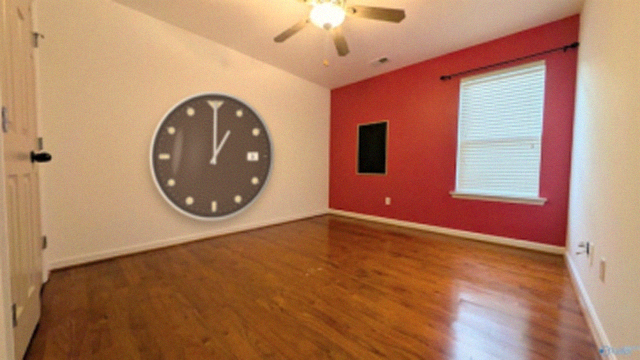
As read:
1:00
